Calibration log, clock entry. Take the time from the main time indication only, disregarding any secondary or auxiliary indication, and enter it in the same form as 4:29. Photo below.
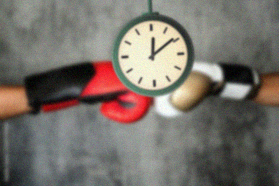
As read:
12:09
